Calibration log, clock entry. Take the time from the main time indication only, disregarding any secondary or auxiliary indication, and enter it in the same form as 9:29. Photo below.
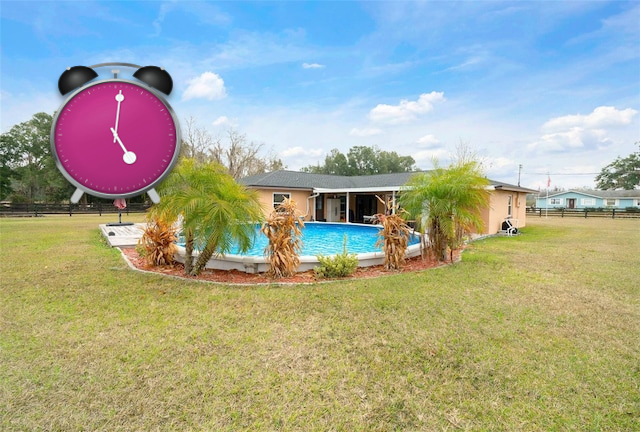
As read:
5:01
